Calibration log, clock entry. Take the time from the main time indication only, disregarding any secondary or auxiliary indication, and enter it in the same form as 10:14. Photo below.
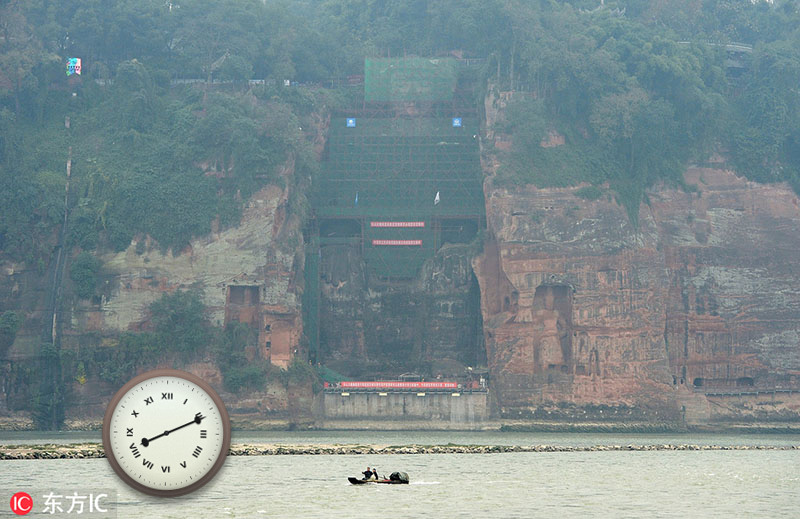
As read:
8:11
